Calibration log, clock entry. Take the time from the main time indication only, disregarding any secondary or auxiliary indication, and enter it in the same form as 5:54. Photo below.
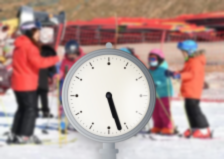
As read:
5:27
